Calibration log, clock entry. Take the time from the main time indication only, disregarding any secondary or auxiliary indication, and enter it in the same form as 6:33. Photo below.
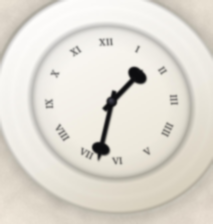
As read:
1:33
